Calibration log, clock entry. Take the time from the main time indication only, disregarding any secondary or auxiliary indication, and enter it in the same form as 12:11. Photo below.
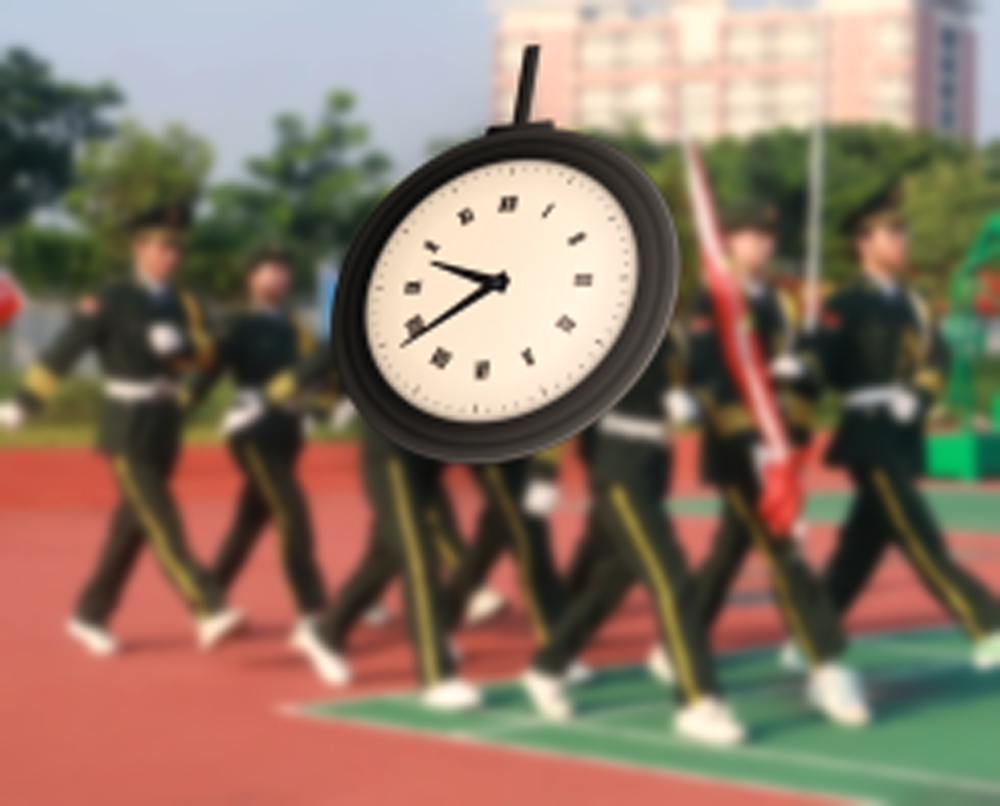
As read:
9:39
